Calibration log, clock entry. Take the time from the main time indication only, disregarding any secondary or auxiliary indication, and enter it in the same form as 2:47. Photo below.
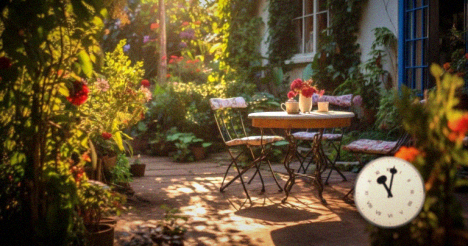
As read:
11:02
